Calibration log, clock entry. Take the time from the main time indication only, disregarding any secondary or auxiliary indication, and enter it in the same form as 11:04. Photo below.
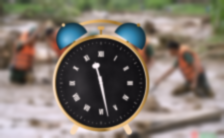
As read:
11:28
